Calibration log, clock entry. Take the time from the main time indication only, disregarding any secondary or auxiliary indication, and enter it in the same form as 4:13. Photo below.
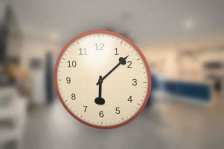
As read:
6:08
